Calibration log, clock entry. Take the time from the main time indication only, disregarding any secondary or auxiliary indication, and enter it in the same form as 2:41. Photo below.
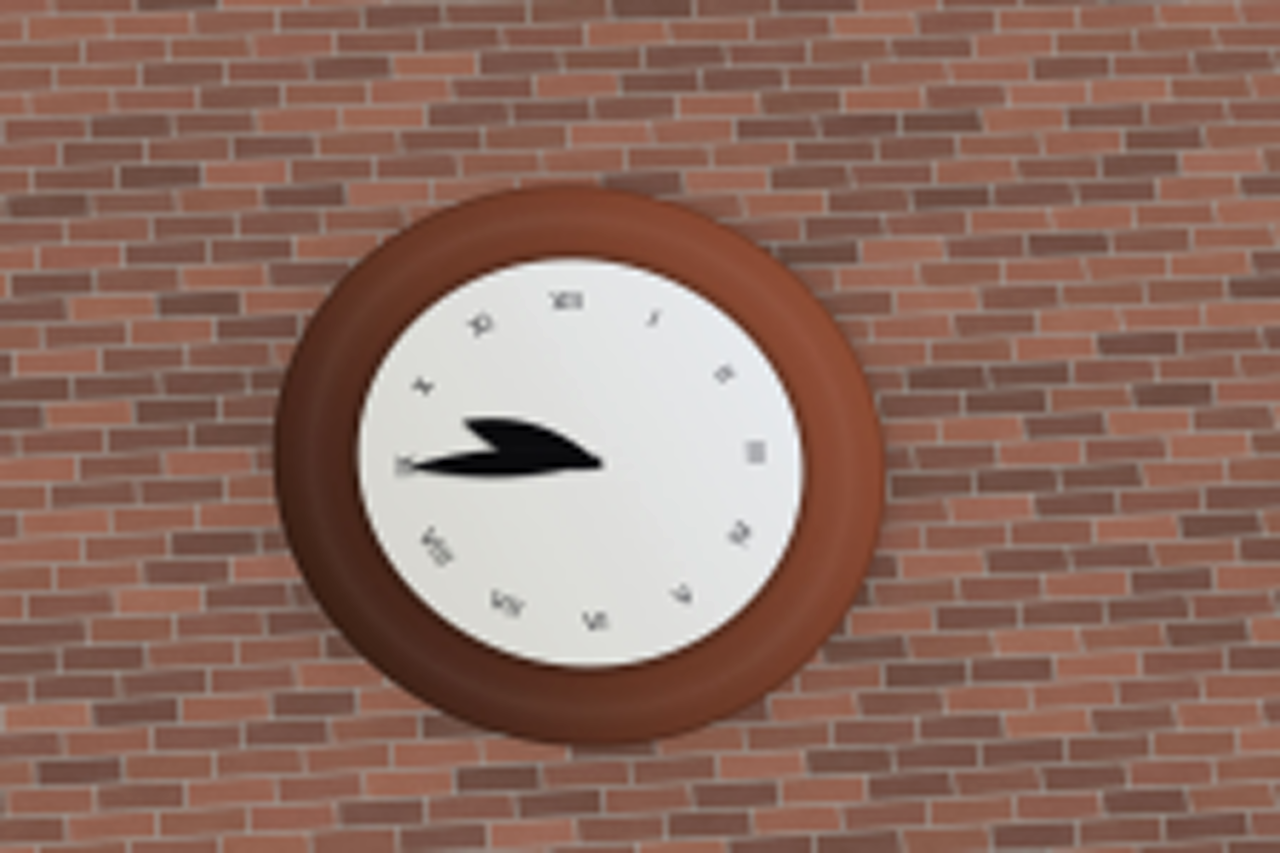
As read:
9:45
